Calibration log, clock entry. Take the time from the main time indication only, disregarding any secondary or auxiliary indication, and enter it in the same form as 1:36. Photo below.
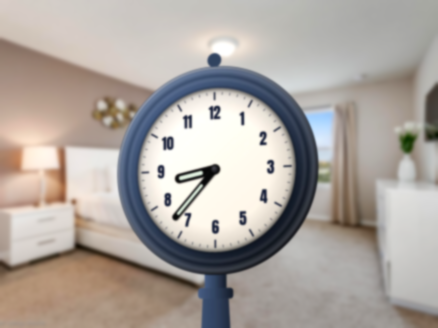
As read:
8:37
